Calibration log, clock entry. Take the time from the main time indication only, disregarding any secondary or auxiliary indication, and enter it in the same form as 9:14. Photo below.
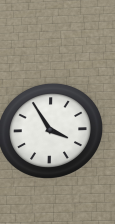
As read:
3:55
